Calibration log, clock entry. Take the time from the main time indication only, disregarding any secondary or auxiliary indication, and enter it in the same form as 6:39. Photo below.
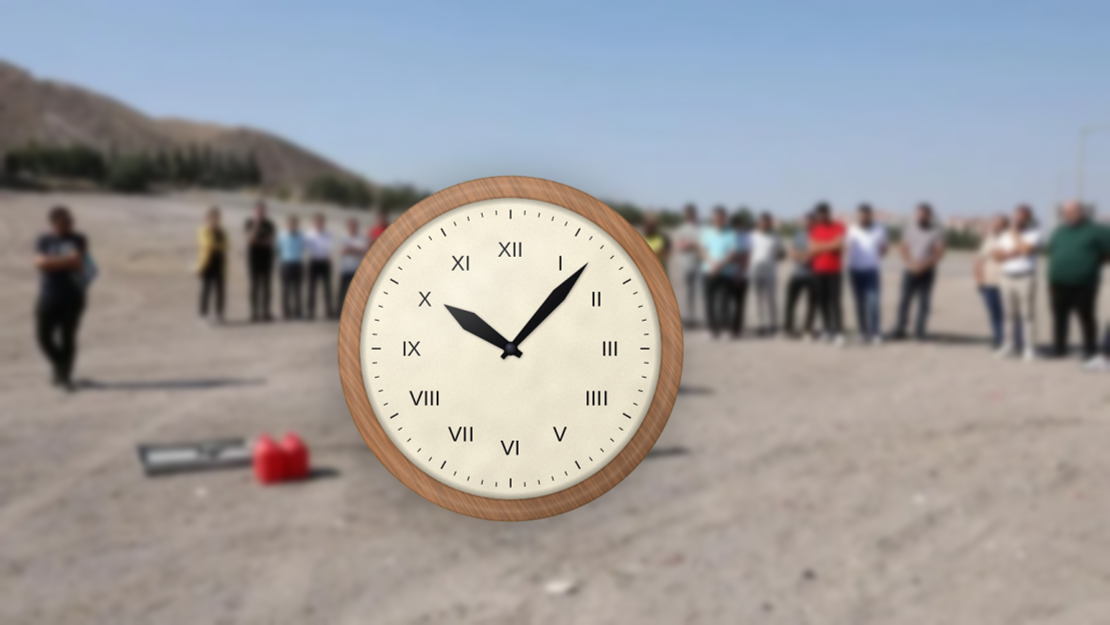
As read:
10:07
